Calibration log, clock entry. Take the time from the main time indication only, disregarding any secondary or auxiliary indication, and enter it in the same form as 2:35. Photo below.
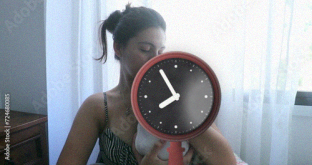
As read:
7:55
